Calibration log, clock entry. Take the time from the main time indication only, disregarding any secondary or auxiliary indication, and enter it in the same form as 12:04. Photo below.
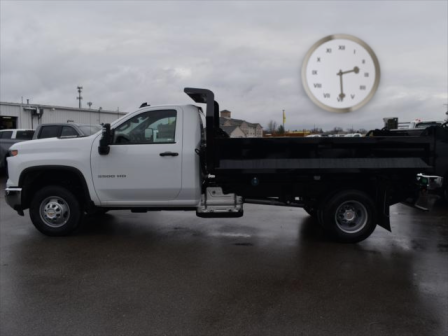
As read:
2:29
